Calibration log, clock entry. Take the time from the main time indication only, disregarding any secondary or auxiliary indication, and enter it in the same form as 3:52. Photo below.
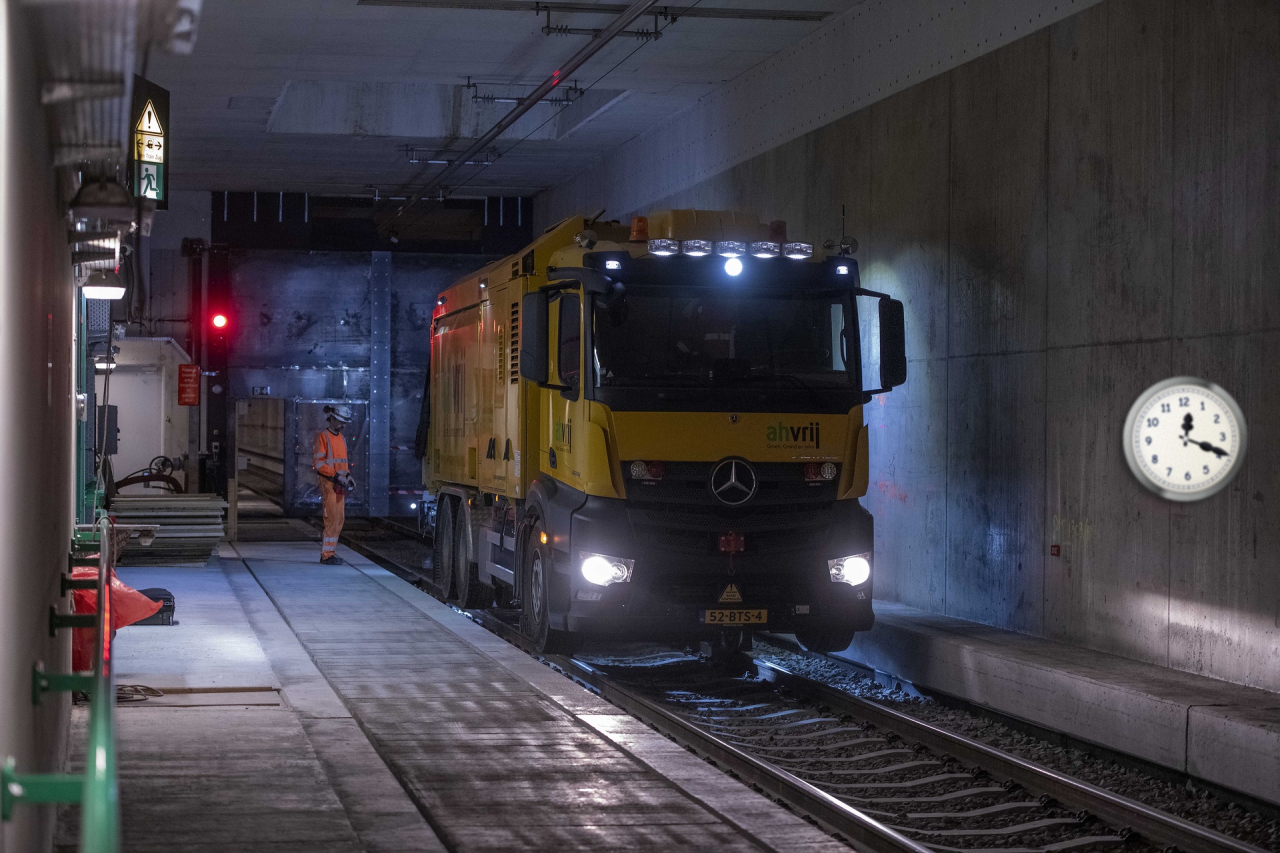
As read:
12:19
